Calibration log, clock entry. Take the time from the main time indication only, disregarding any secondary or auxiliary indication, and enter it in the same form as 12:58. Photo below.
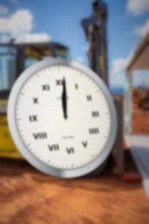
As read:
12:01
